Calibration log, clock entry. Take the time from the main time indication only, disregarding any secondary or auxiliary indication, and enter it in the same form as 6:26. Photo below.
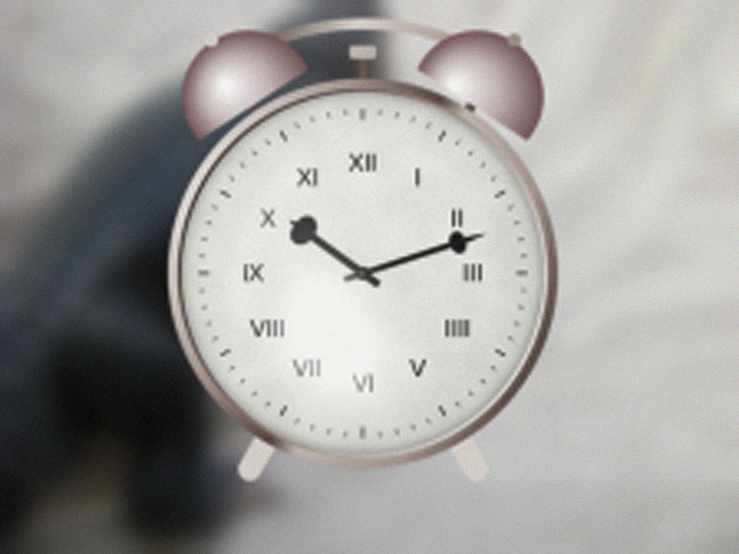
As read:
10:12
